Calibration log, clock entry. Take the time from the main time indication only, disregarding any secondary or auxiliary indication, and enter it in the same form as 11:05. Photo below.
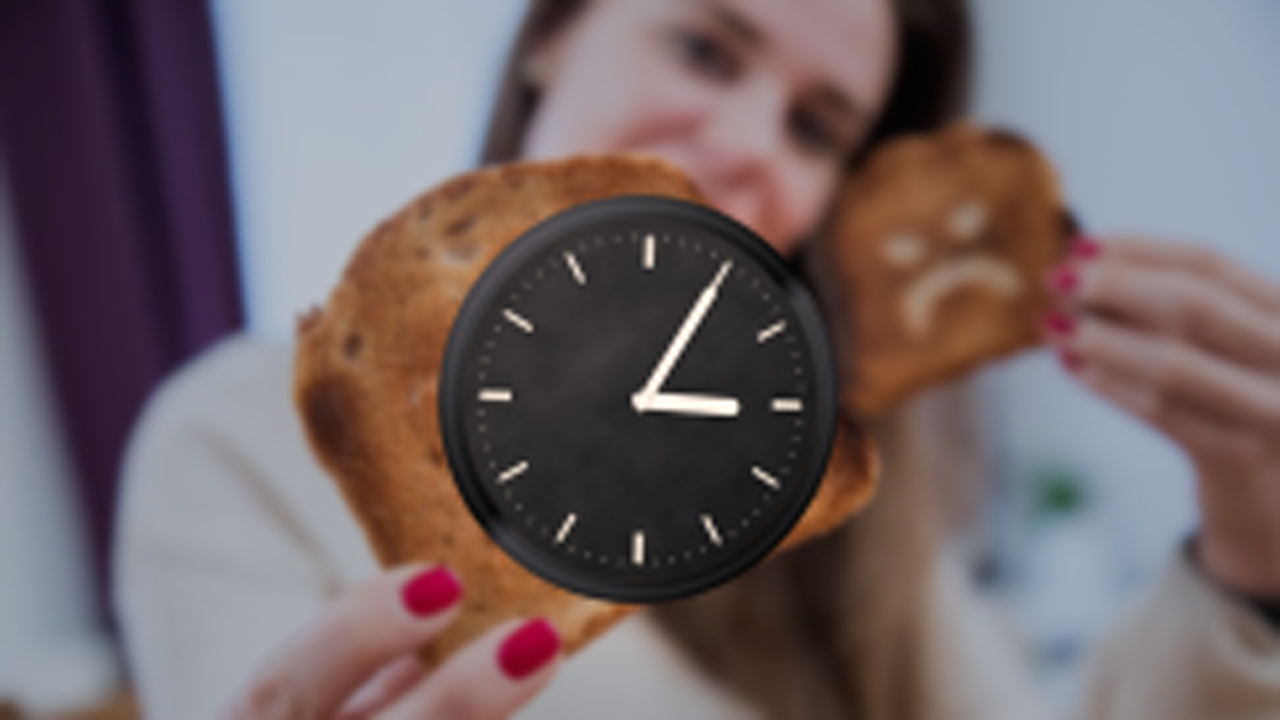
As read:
3:05
